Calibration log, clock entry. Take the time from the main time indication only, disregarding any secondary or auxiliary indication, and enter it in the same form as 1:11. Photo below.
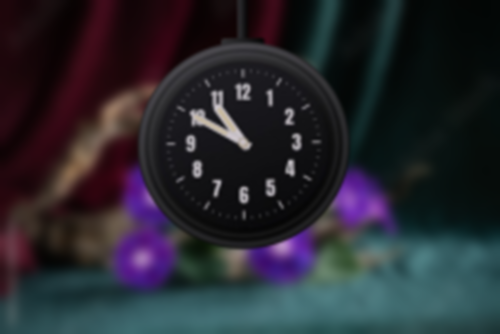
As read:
10:50
